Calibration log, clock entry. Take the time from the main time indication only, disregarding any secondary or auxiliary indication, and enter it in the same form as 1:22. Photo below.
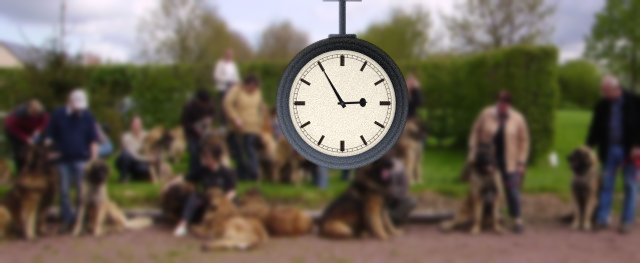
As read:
2:55
